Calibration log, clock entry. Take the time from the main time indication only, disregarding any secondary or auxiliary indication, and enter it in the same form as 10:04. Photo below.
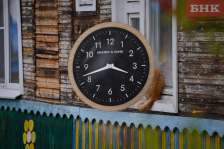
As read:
3:42
